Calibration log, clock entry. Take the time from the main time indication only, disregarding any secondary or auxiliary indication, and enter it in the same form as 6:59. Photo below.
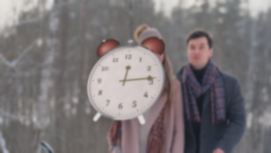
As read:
12:14
